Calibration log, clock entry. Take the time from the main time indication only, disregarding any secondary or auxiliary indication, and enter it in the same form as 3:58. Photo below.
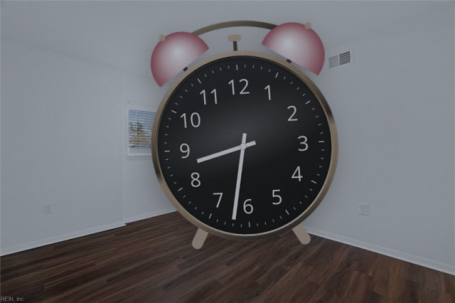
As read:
8:32
